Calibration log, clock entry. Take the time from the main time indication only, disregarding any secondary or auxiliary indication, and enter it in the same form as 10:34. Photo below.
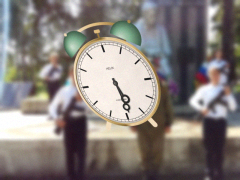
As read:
5:29
